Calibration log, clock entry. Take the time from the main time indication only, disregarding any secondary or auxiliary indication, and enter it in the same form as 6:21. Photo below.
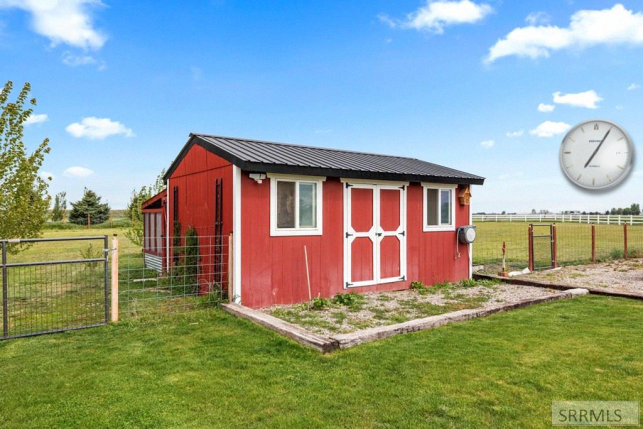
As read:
7:05
